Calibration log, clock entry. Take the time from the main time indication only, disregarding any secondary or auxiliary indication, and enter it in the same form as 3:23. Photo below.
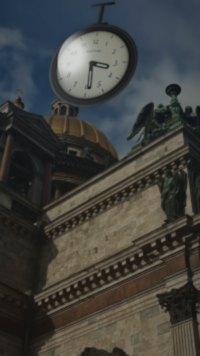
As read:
3:29
